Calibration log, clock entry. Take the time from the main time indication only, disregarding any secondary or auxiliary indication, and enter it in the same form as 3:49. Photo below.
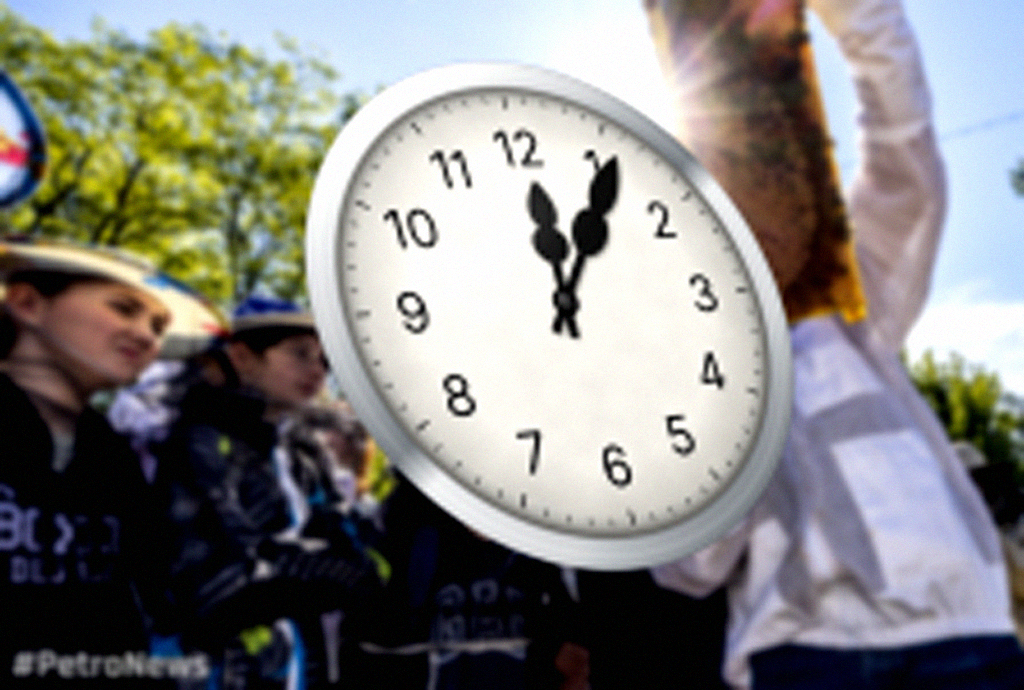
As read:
12:06
